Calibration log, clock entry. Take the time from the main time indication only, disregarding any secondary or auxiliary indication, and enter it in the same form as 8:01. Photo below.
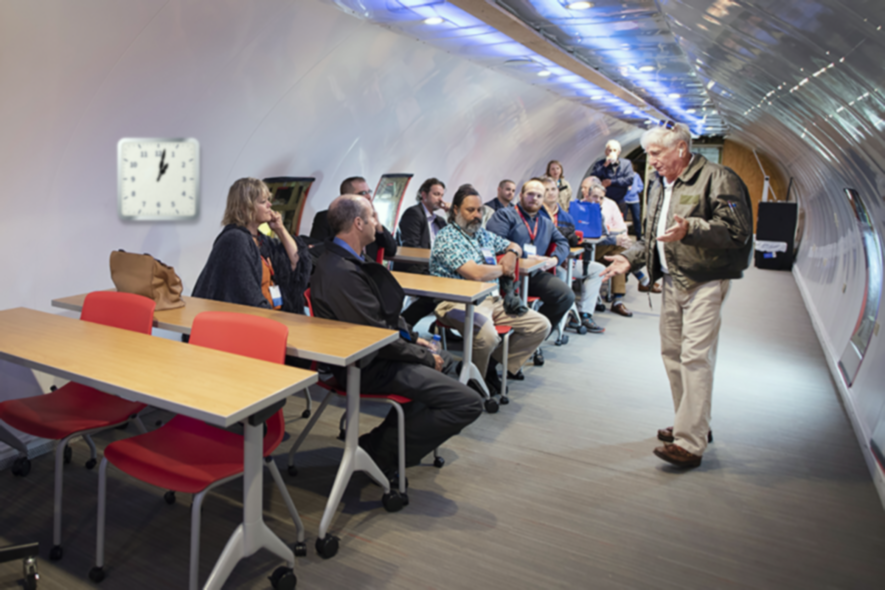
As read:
1:02
